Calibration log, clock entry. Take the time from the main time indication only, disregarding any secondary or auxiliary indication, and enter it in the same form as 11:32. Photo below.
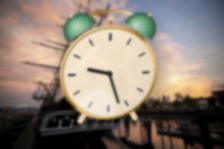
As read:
9:27
